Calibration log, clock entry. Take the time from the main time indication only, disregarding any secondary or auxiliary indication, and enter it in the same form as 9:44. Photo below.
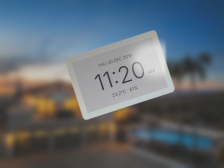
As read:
11:20
